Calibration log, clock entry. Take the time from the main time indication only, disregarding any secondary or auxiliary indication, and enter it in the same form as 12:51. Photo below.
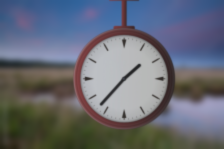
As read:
1:37
